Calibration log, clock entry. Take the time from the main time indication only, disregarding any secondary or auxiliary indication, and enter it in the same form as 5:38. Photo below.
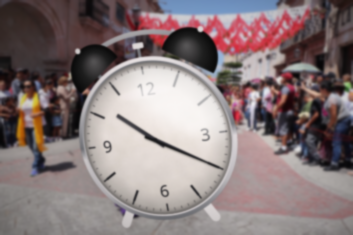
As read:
10:20
